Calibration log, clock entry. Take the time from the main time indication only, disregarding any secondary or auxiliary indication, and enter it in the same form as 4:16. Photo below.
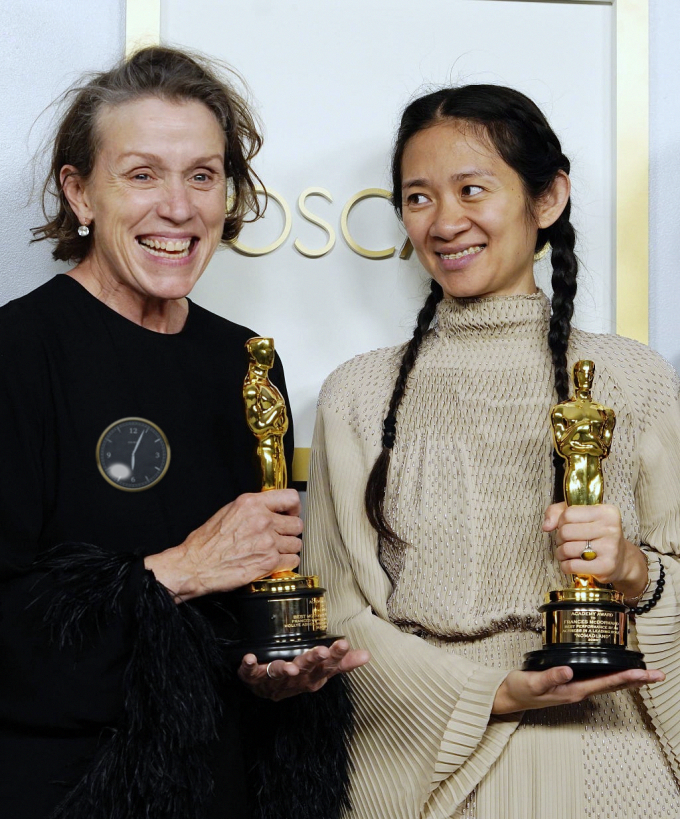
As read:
6:04
